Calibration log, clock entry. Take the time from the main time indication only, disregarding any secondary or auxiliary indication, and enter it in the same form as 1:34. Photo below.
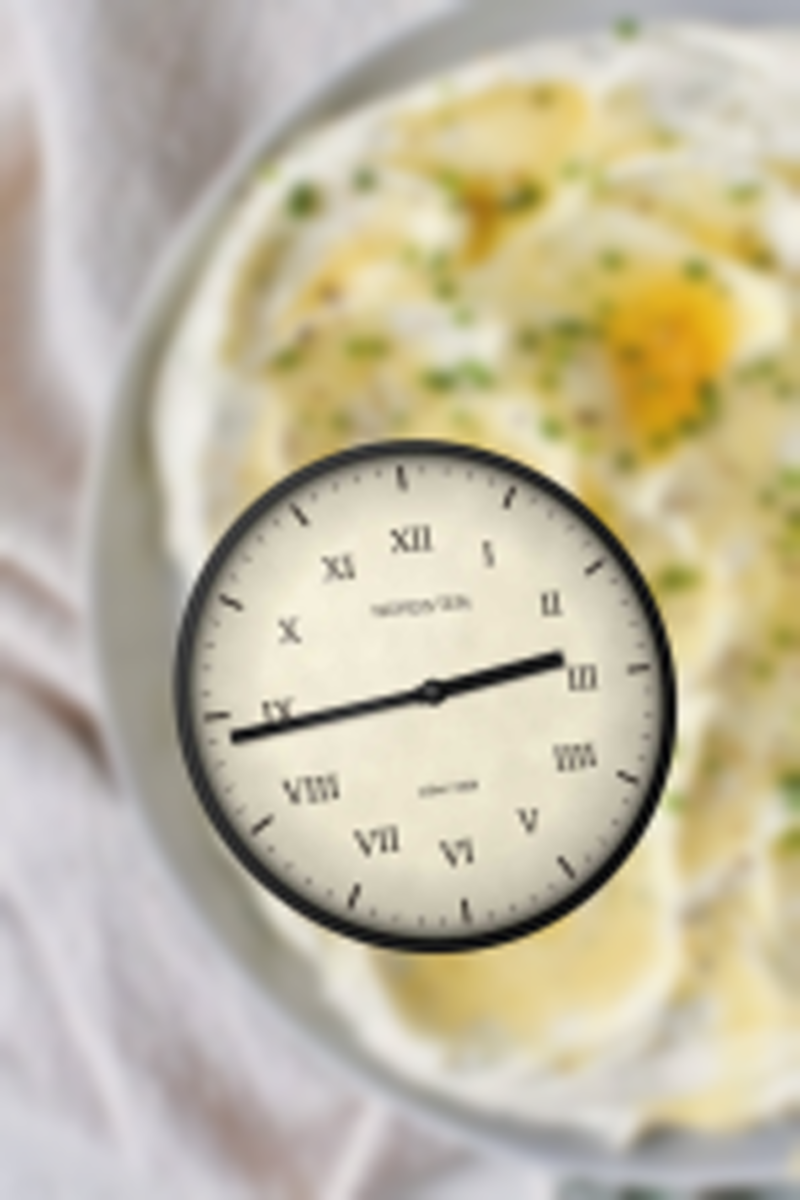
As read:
2:44
